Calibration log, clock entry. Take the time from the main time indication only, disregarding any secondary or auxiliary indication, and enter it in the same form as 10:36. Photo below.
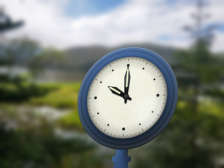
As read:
10:00
